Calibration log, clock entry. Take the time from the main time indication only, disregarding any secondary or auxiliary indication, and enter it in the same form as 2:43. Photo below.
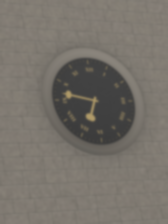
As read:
6:47
